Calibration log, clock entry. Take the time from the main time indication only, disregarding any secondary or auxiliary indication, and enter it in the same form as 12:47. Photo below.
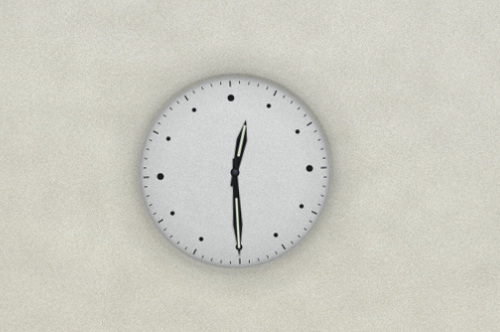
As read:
12:30
